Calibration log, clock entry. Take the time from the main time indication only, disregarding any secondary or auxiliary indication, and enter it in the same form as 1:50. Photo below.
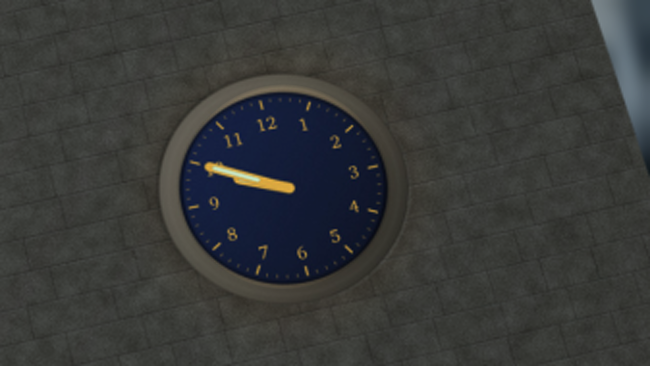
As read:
9:50
